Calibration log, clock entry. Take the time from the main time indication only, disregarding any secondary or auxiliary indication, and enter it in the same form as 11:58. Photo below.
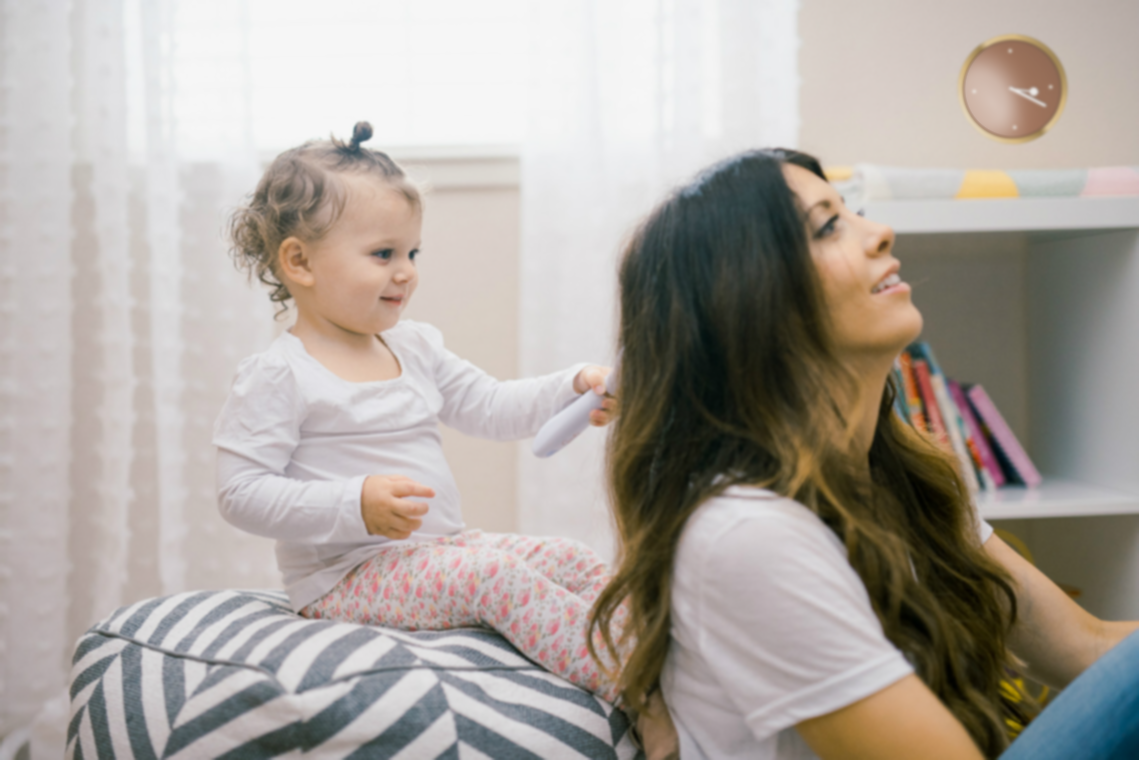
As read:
3:20
